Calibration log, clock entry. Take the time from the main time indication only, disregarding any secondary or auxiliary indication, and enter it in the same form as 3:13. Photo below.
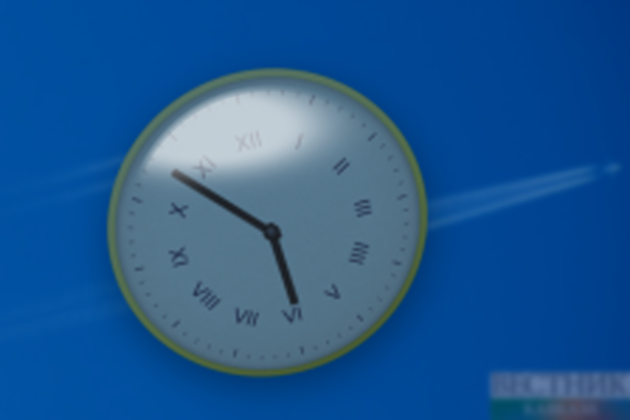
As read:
5:53
